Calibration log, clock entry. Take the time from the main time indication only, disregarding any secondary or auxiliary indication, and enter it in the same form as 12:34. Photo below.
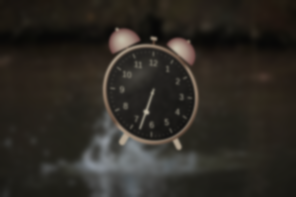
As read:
6:33
